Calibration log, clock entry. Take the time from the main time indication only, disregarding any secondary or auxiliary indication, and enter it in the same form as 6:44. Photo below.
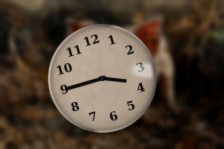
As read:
3:45
